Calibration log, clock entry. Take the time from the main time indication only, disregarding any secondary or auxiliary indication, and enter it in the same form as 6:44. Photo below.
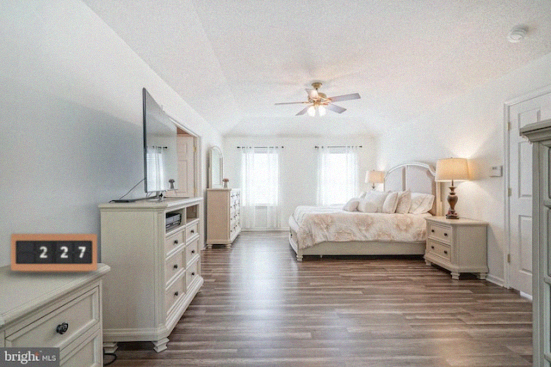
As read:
2:27
